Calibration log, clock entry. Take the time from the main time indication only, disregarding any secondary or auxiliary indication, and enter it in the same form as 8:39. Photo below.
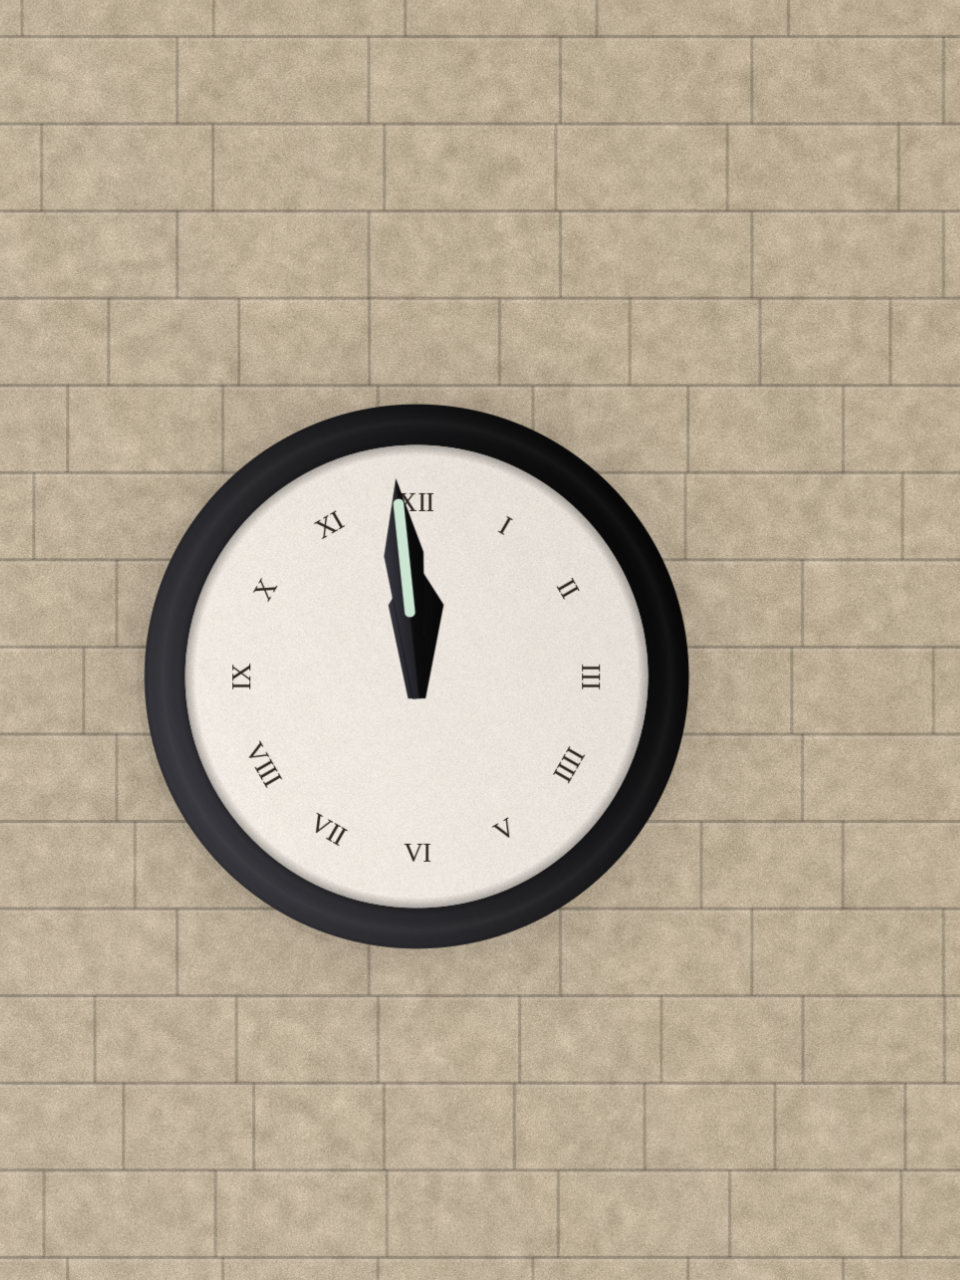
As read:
11:59
